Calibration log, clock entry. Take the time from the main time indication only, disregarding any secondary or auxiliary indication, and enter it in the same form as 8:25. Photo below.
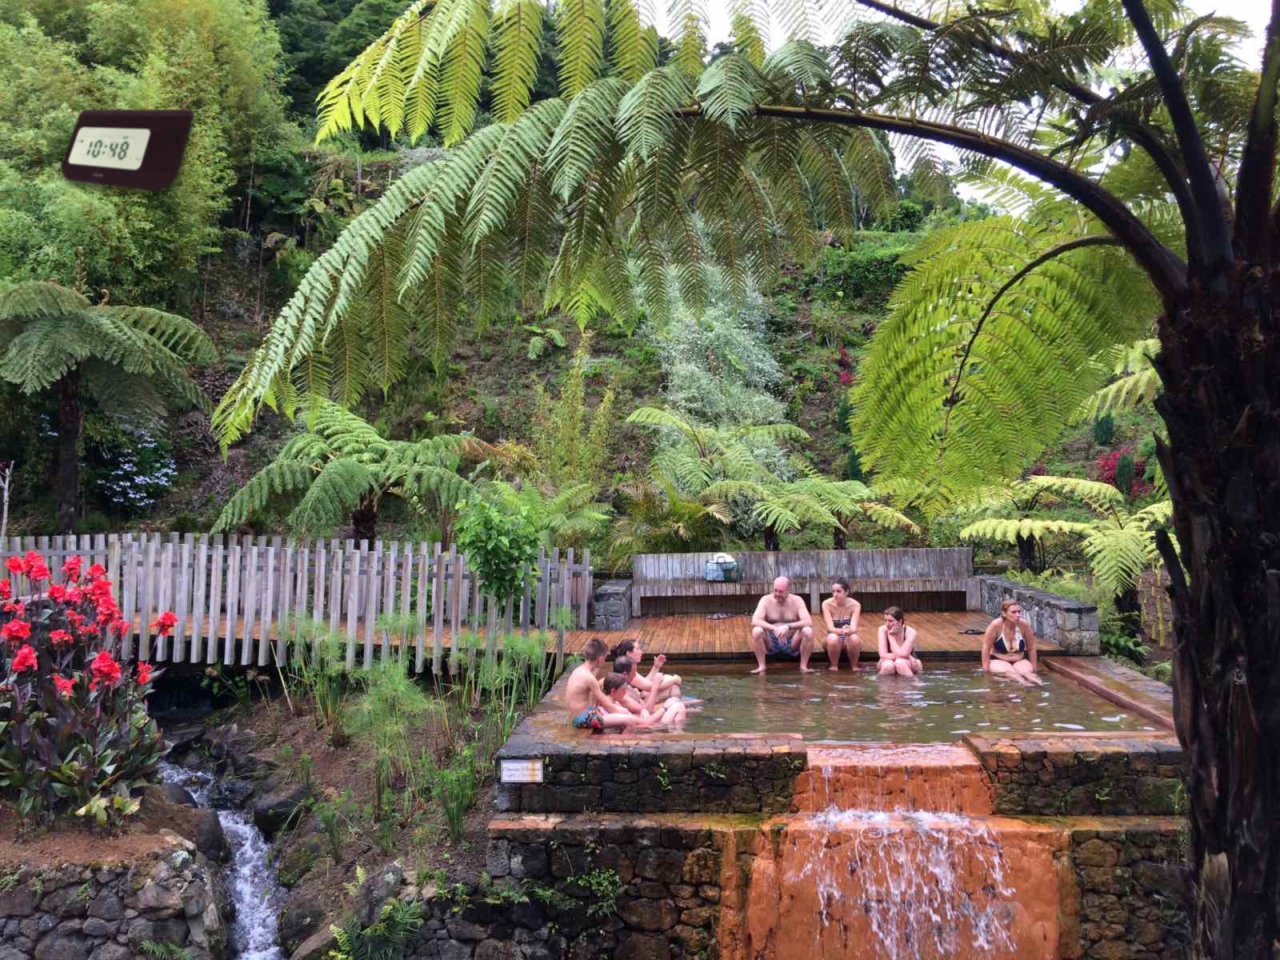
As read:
10:48
